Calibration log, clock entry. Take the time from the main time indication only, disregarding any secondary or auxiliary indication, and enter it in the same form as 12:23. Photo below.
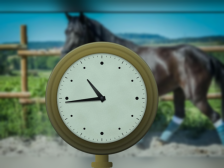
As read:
10:44
